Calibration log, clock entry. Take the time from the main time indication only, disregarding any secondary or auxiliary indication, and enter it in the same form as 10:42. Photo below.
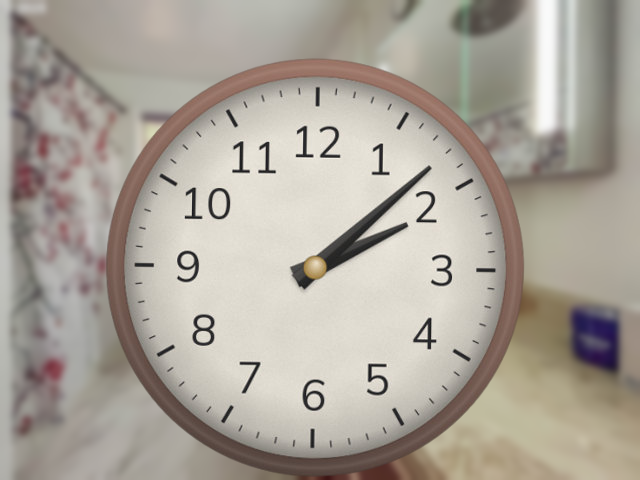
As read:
2:08
